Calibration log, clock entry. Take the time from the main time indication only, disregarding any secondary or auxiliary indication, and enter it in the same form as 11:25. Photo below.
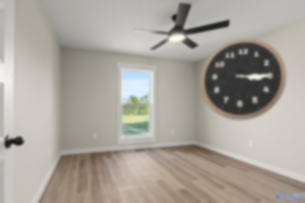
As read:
3:15
